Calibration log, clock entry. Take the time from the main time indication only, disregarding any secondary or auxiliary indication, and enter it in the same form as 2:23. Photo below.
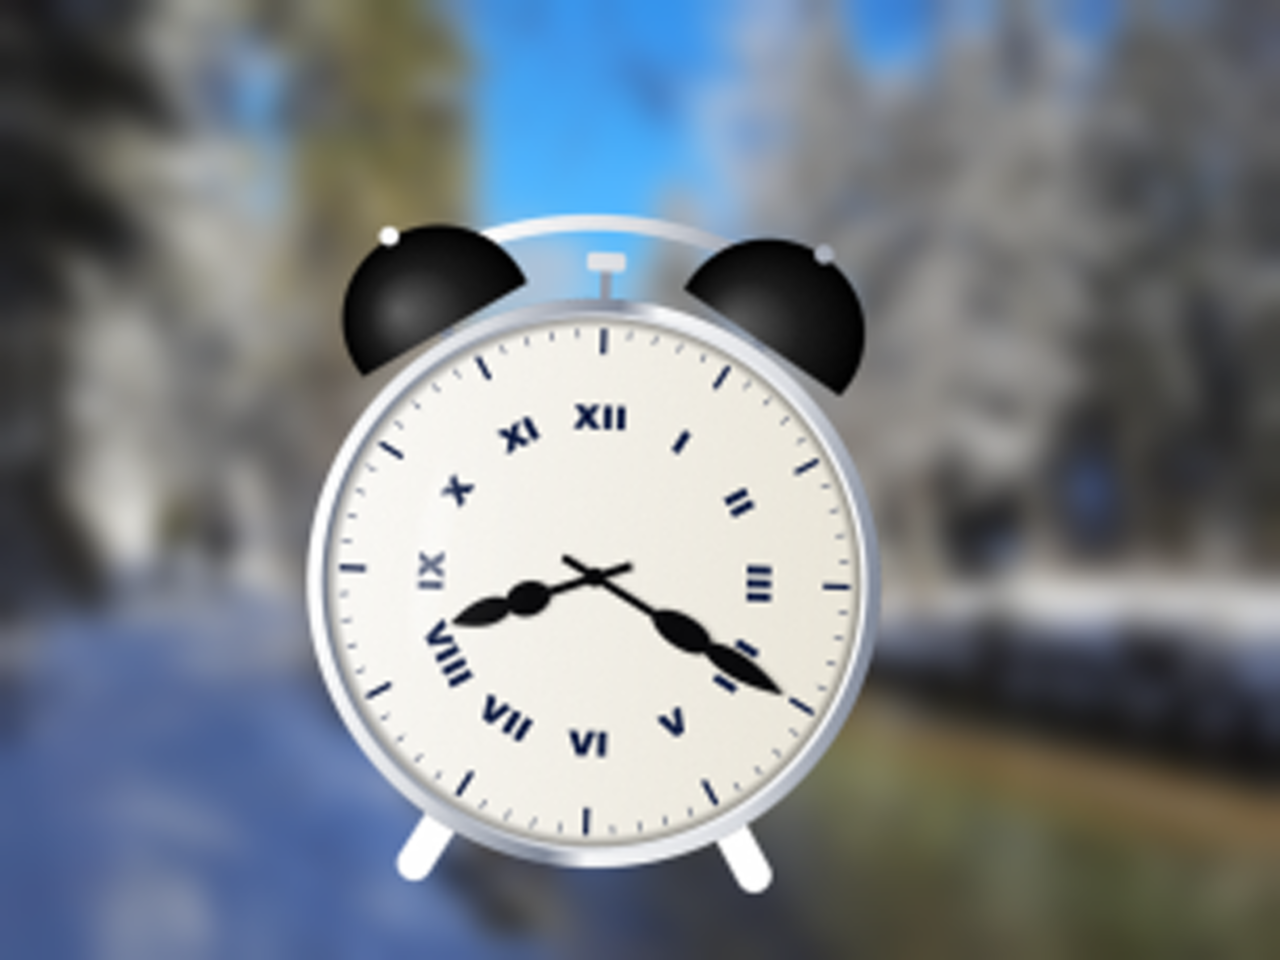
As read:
8:20
